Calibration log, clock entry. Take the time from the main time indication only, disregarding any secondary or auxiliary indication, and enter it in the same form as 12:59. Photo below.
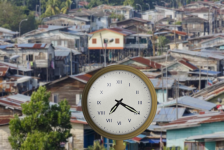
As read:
7:20
